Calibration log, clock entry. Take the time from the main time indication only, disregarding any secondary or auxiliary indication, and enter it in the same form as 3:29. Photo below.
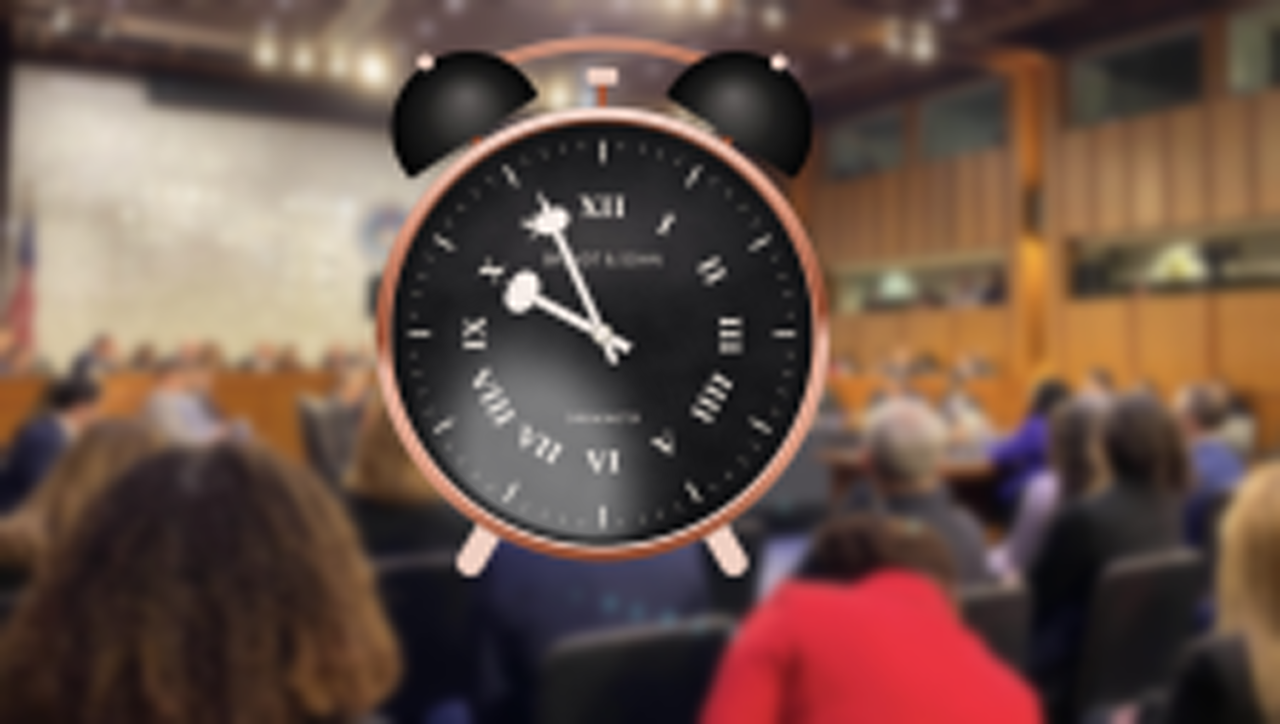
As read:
9:56
